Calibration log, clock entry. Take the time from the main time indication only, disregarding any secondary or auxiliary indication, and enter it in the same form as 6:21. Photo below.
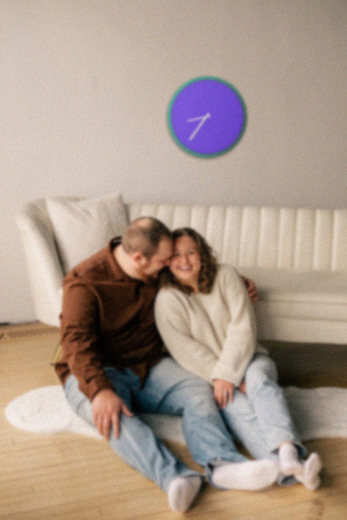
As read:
8:36
